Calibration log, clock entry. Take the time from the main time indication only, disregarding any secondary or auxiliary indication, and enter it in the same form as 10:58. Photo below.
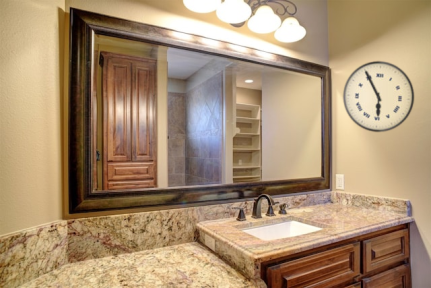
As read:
5:55
